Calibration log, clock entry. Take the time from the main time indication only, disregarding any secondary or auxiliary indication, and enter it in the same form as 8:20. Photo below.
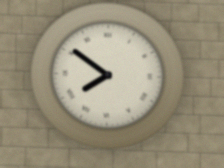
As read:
7:51
